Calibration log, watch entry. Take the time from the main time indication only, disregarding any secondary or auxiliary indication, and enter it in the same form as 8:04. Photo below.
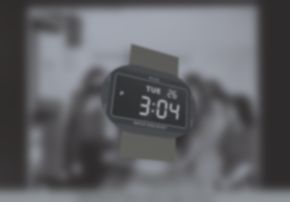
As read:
3:04
